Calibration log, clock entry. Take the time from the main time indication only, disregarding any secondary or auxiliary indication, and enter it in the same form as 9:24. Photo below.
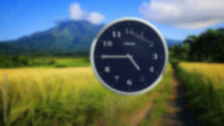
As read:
4:45
